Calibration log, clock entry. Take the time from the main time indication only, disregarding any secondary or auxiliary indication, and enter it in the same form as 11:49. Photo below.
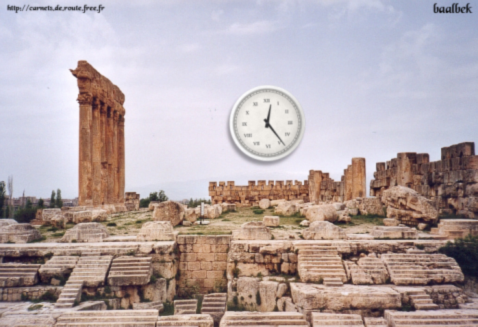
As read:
12:24
